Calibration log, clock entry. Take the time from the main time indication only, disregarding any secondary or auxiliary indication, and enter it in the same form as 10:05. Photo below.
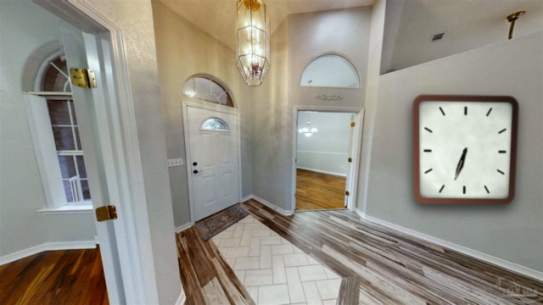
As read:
6:33
